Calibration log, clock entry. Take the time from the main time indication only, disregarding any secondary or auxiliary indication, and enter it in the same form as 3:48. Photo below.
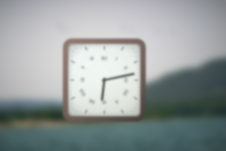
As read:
6:13
